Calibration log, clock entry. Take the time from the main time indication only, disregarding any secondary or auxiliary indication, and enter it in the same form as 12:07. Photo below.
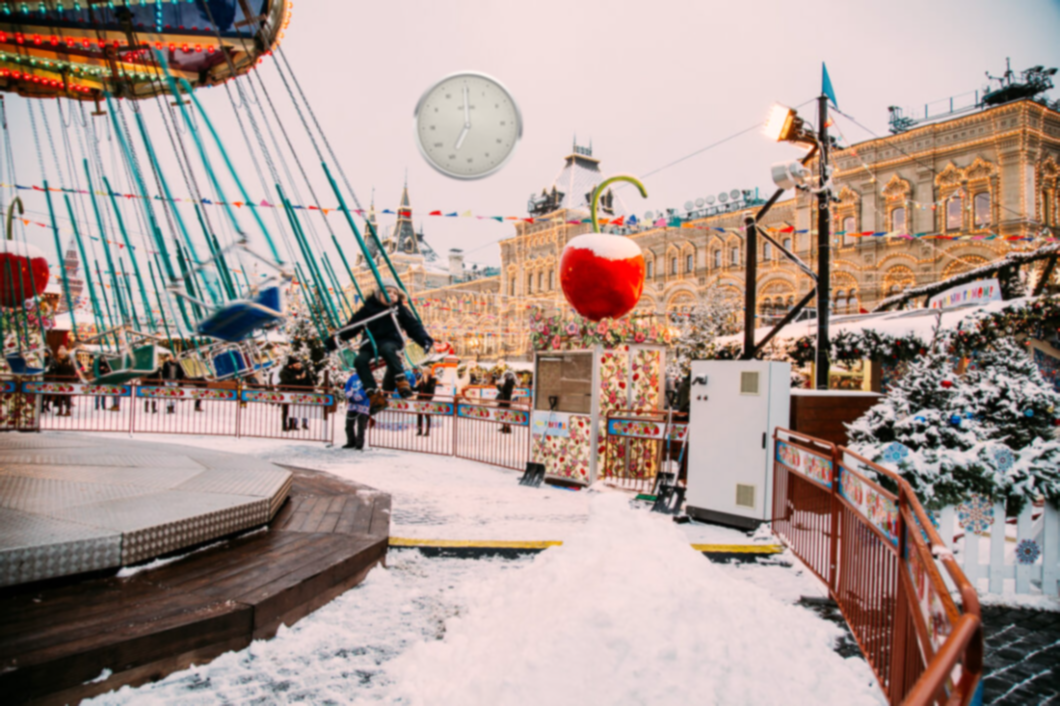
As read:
7:00
